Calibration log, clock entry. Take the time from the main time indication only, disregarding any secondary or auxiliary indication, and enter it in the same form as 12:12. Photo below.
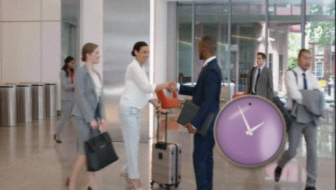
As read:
1:56
